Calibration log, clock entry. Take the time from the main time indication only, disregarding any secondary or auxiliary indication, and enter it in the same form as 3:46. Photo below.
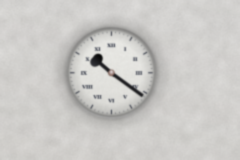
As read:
10:21
